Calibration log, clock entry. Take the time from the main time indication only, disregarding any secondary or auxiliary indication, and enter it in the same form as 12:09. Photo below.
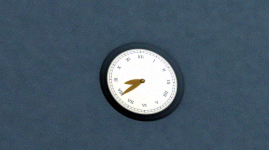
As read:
8:39
